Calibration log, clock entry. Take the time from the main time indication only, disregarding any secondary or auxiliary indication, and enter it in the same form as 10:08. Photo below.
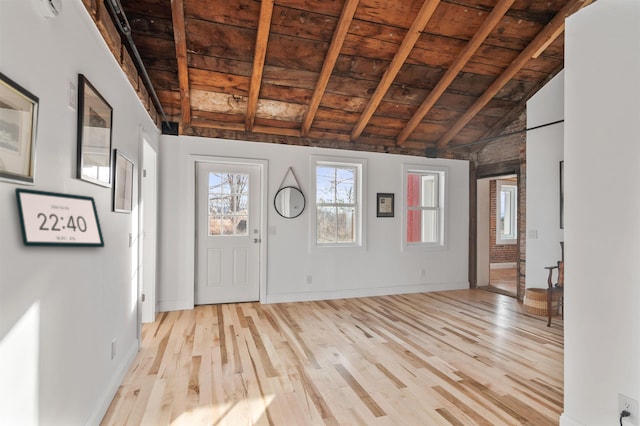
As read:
22:40
